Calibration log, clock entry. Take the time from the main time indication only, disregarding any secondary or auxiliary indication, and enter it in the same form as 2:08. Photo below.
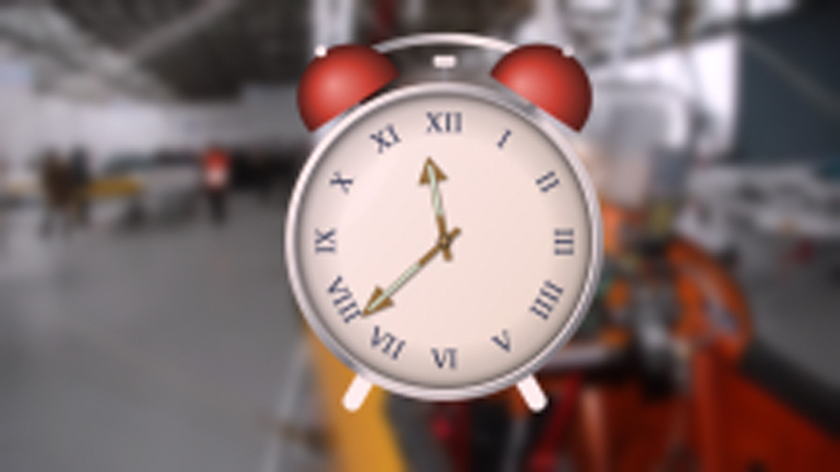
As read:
11:38
